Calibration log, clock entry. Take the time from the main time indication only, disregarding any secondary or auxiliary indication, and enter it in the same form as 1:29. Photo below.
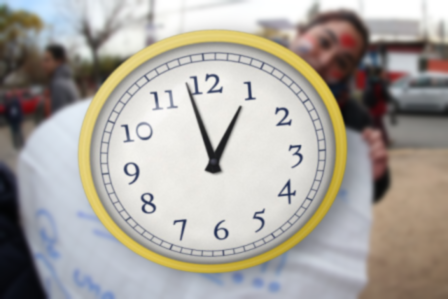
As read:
12:58
